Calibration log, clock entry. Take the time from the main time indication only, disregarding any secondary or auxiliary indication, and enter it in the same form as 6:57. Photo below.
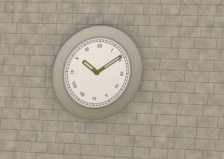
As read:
10:09
